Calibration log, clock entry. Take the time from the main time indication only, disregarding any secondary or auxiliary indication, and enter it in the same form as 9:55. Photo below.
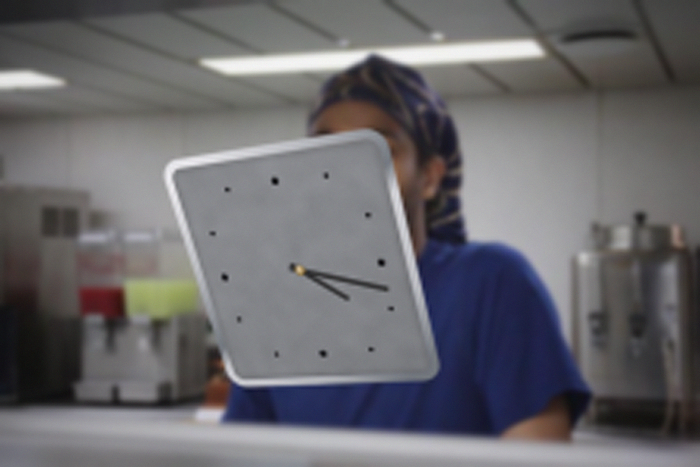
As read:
4:18
